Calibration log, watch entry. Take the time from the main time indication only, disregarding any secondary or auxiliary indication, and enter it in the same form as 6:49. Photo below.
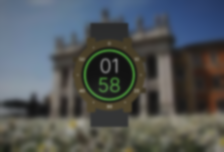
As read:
1:58
